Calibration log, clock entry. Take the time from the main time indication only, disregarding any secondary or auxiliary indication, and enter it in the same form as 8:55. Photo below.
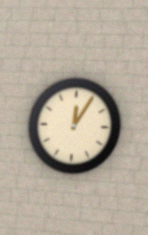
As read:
12:05
